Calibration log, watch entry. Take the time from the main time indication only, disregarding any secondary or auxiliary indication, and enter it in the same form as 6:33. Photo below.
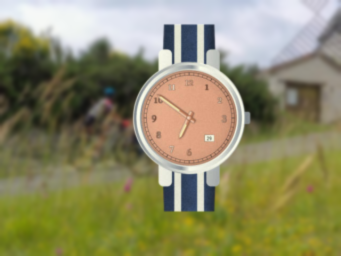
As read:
6:51
